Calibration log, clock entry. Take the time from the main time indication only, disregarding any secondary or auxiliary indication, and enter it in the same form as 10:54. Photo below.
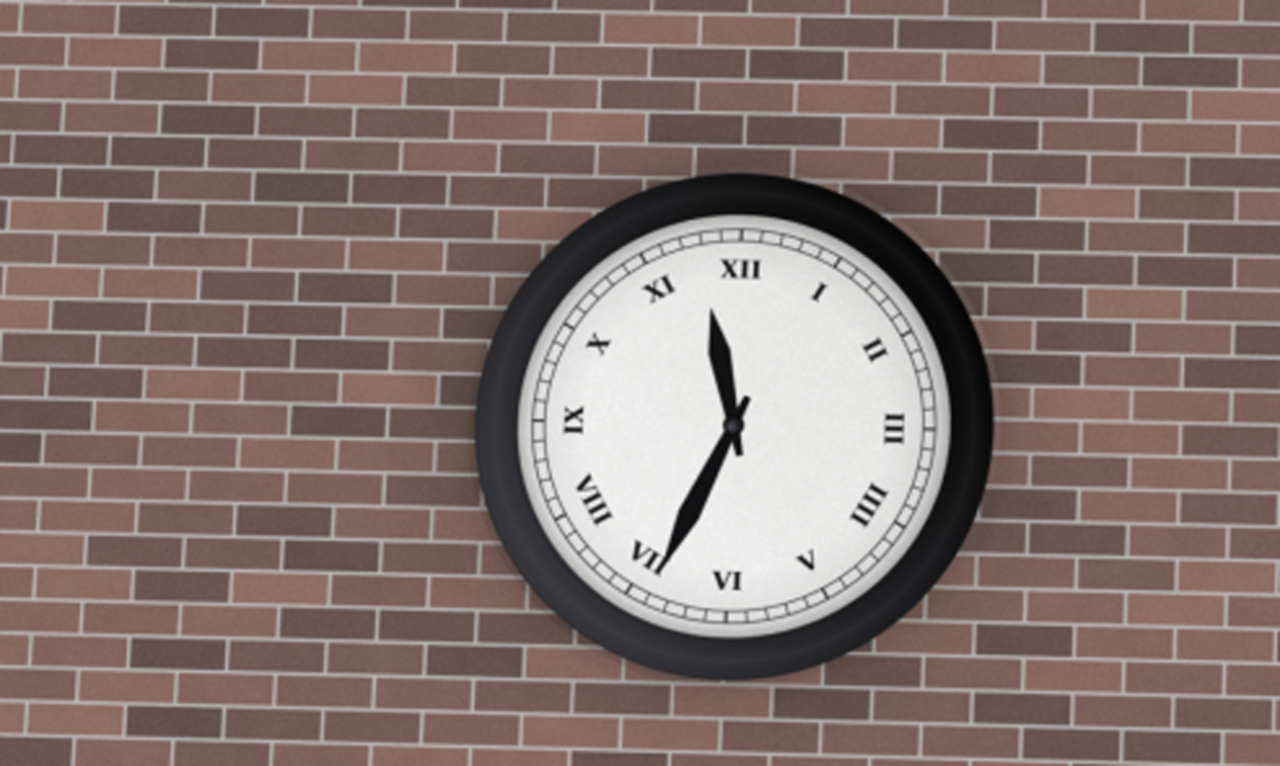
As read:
11:34
